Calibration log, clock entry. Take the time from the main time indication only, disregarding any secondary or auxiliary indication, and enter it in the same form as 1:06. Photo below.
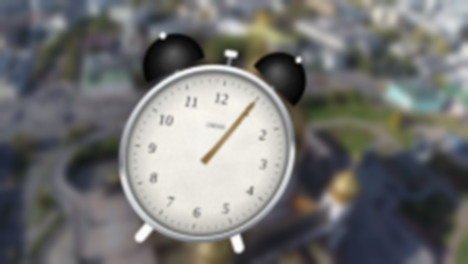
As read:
1:05
